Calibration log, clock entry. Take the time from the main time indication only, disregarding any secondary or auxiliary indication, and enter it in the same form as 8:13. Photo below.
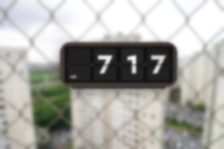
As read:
7:17
